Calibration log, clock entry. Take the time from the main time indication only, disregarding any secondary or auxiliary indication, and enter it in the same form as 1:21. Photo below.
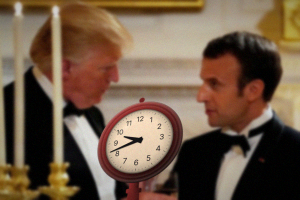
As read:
9:42
